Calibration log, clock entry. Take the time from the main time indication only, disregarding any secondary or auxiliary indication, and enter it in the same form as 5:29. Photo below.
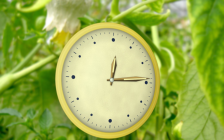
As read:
12:14
